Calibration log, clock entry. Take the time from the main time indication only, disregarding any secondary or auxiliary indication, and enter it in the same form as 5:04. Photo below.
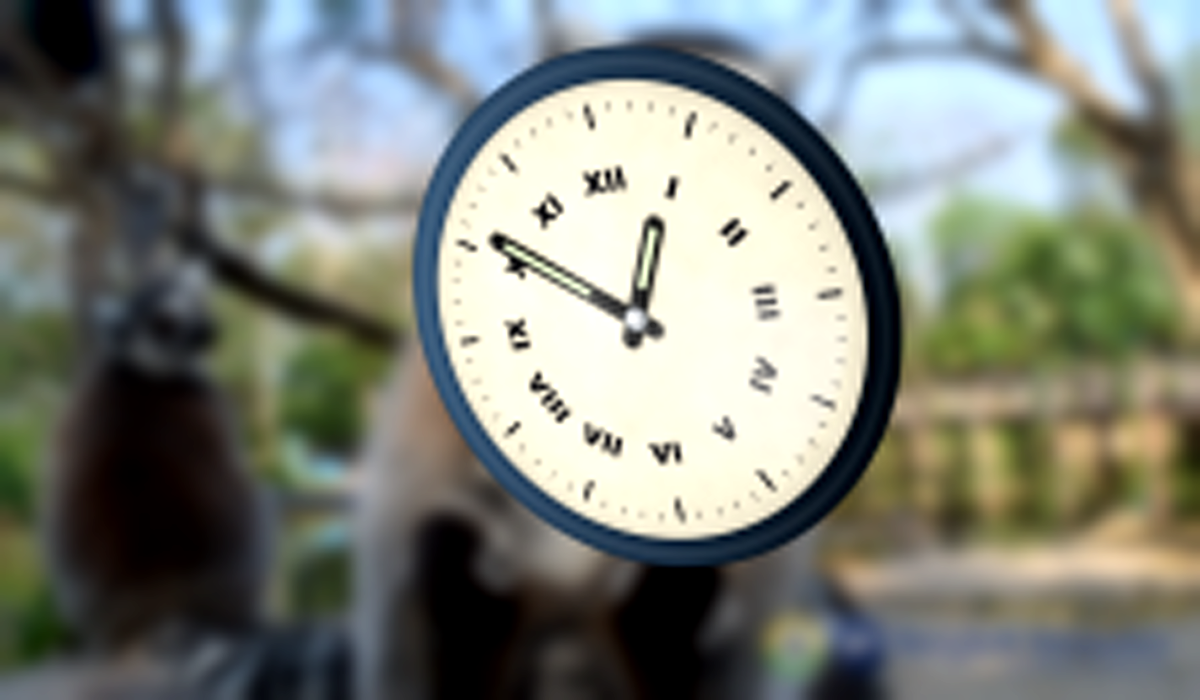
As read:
12:51
